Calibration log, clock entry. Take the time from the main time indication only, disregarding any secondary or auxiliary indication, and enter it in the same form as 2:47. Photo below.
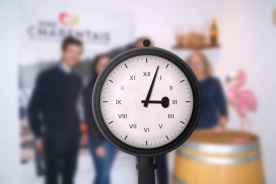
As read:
3:03
